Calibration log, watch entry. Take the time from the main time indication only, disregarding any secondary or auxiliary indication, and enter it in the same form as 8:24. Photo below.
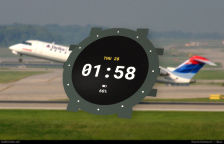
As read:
1:58
